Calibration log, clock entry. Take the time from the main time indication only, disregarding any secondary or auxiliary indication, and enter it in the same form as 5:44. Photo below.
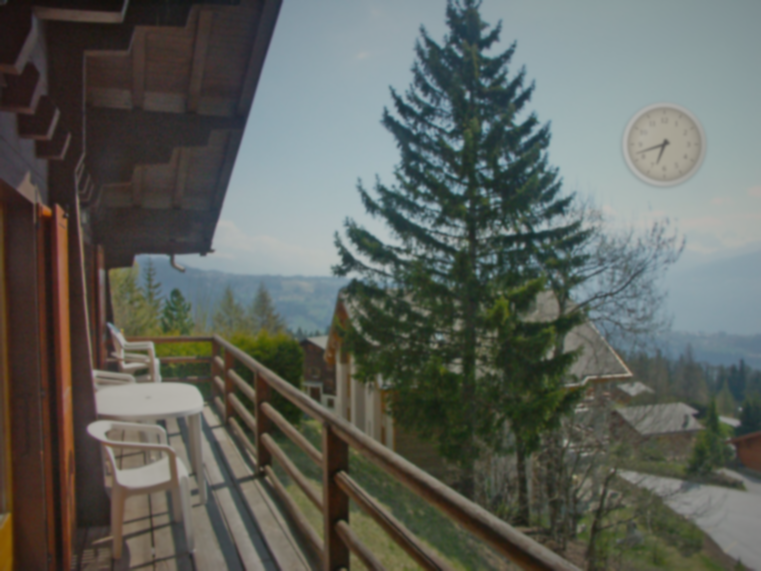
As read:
6:42
